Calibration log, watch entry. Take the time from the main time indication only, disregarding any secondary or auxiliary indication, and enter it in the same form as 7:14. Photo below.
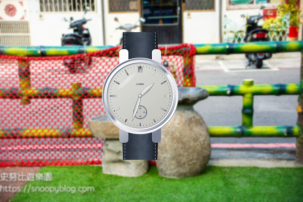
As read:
1:33
